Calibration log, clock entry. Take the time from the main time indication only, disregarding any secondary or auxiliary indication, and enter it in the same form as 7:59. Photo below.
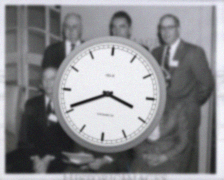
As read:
3:41
